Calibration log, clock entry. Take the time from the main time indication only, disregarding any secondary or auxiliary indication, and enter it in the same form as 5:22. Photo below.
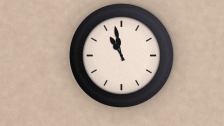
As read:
10:58
